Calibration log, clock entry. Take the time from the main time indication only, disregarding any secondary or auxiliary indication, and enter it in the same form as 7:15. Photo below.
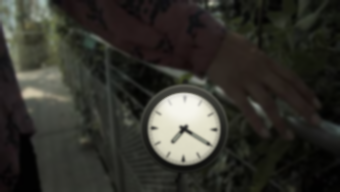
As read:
7:20
